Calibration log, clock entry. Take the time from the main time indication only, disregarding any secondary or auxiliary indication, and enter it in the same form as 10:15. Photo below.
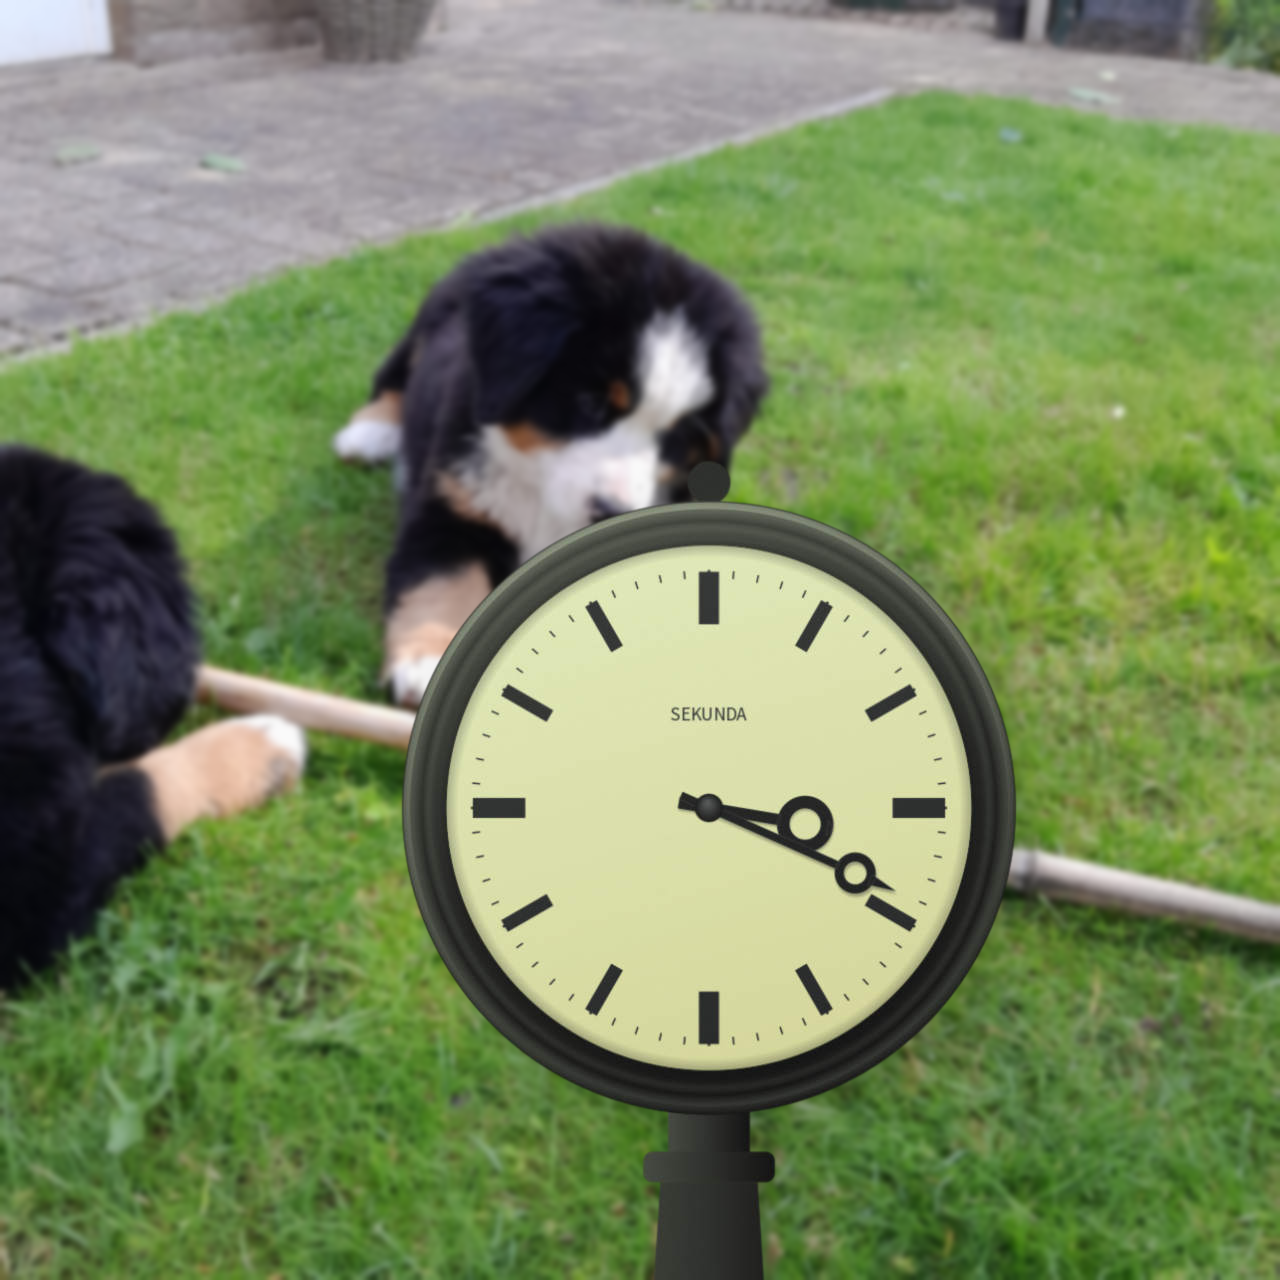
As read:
3:19
